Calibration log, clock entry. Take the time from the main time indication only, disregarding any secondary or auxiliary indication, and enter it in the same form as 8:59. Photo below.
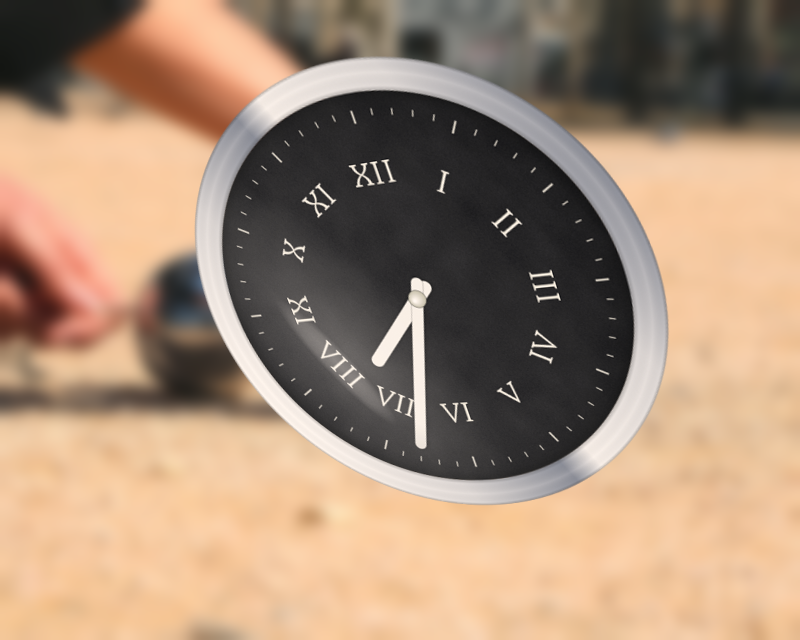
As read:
7:33
